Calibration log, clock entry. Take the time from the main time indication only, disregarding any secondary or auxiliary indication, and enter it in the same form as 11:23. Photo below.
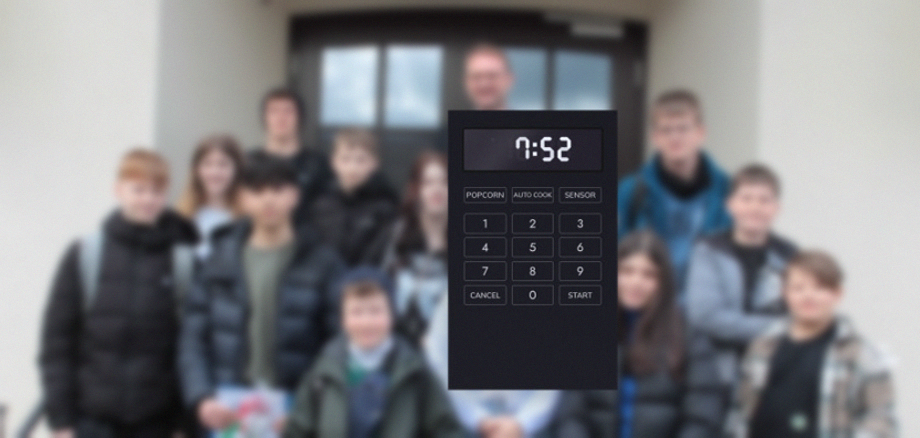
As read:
7:52
